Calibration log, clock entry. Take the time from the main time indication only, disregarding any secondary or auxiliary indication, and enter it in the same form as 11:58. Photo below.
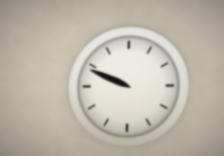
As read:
9:49
